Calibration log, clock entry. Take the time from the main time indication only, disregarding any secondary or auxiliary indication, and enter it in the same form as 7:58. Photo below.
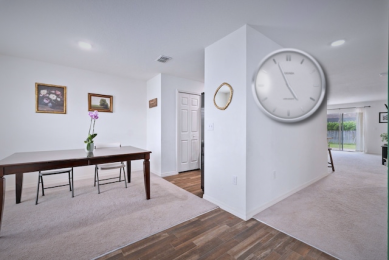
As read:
4:56
